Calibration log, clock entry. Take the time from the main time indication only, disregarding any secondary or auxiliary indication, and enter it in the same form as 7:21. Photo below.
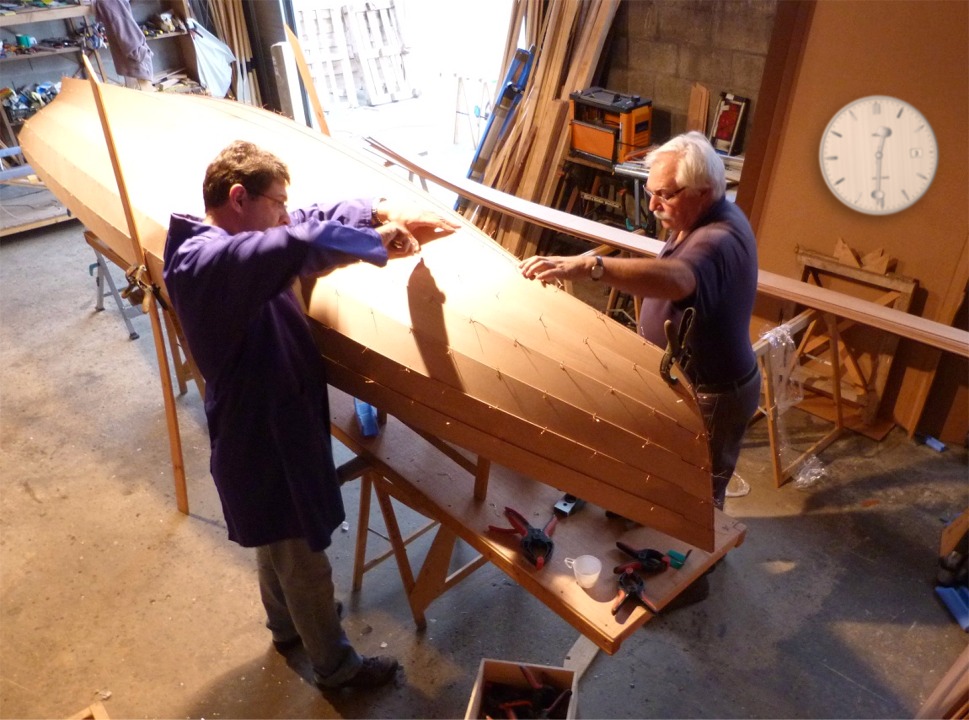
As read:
12:31
